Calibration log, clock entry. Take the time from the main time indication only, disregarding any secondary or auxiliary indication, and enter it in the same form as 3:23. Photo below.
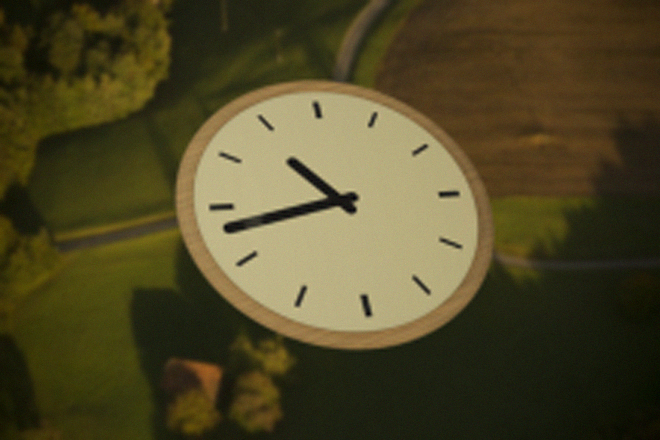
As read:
10:43
